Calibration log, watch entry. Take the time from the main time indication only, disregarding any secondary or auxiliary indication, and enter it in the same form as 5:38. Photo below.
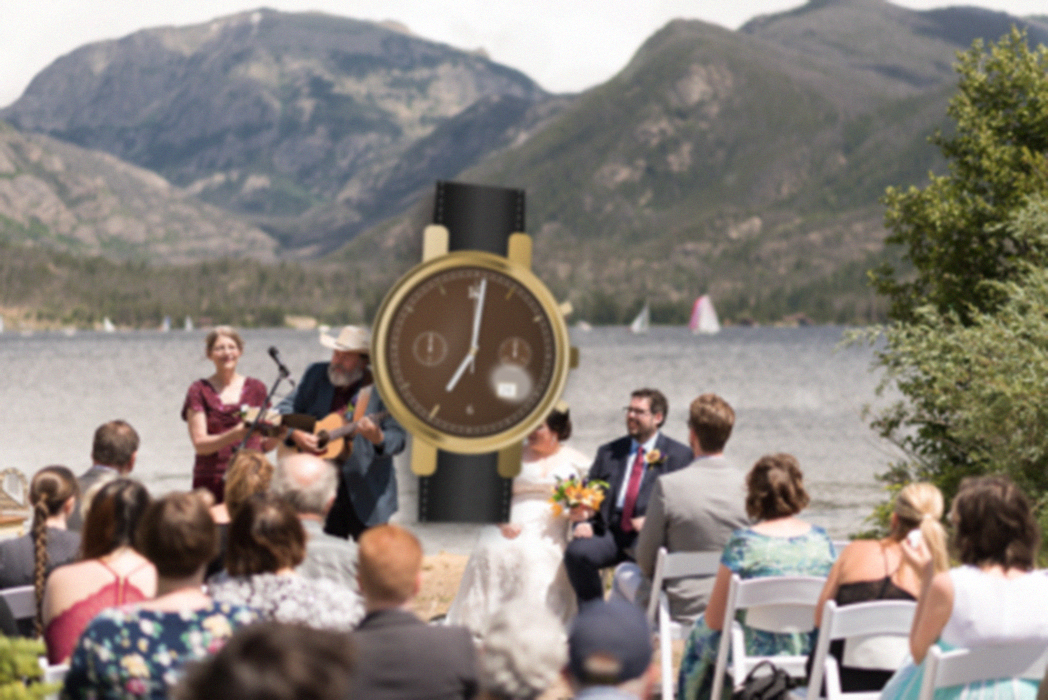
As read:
7:01
